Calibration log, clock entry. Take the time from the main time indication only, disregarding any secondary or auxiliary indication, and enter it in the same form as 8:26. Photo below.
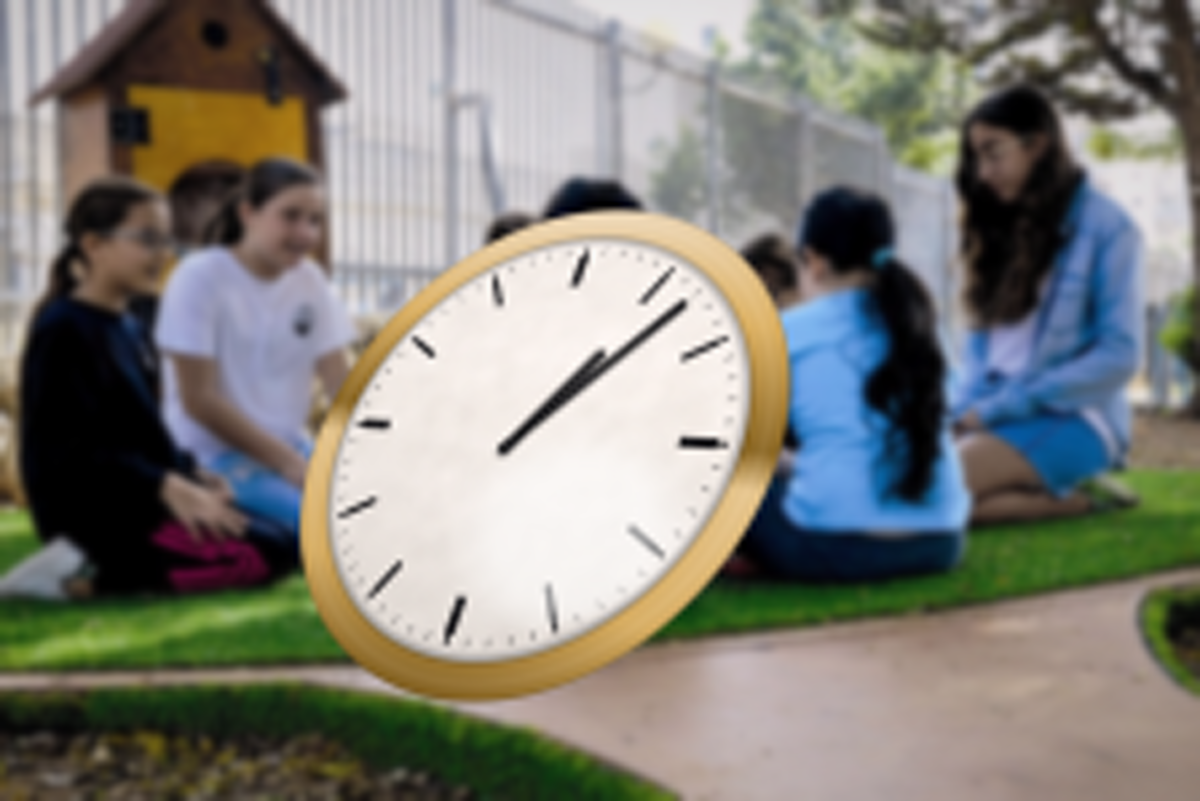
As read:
1:07
